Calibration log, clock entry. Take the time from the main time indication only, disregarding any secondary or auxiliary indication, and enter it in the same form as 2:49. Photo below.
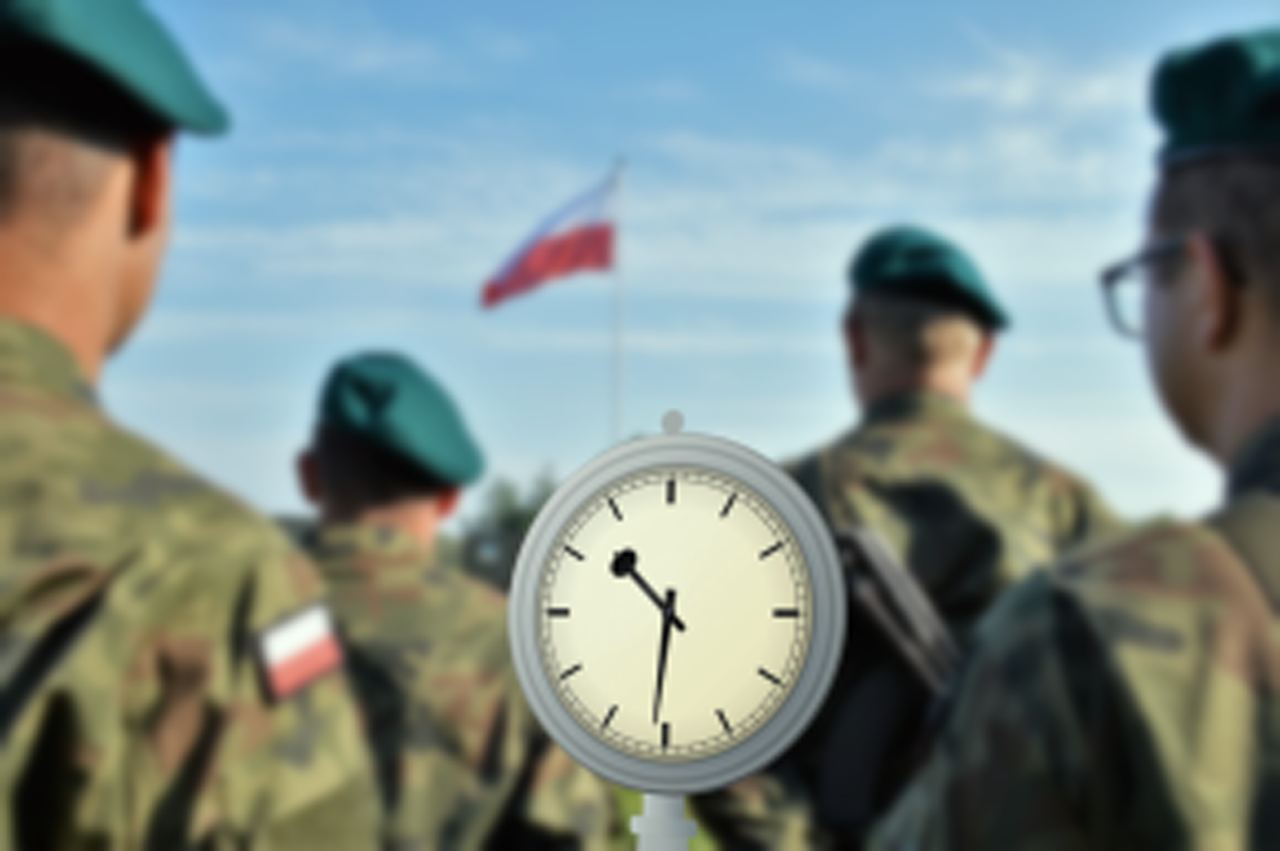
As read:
10:31
